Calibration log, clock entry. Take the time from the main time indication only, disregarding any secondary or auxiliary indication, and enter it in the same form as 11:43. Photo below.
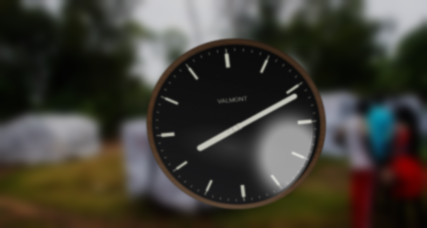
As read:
8:11
